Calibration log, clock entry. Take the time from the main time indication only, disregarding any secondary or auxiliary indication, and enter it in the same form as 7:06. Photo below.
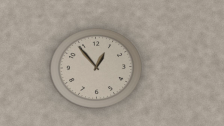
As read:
12:54
